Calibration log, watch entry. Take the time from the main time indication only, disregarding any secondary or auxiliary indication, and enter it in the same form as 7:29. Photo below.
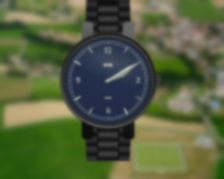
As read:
2:10
